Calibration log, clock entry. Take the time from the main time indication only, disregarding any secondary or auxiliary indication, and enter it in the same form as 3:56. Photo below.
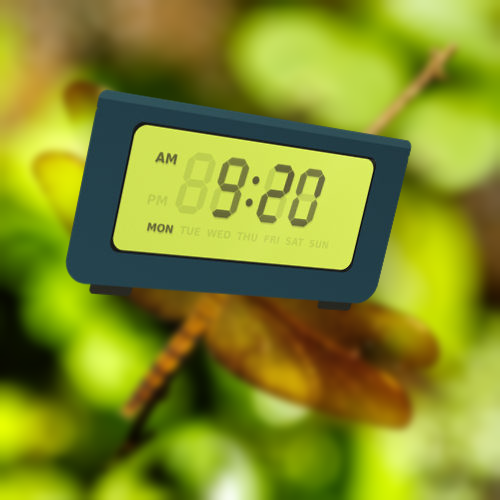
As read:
9:20
